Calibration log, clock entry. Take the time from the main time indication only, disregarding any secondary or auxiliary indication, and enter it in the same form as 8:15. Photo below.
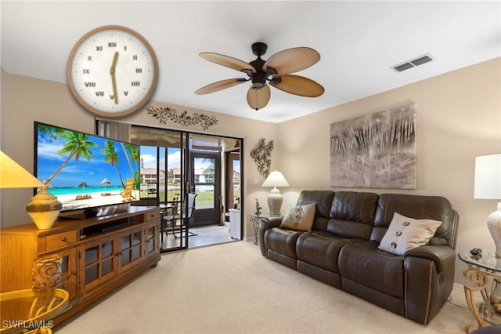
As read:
12:29
